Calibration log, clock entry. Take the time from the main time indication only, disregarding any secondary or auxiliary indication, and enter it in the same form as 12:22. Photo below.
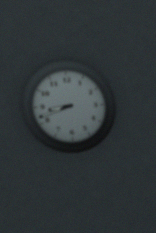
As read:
8:42
